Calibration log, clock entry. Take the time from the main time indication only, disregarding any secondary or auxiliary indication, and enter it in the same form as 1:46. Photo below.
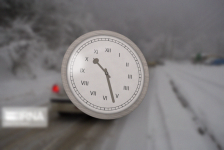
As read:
10:27
